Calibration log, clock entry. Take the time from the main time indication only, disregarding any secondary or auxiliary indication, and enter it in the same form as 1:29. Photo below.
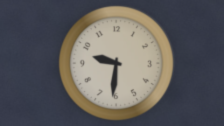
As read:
9:31
